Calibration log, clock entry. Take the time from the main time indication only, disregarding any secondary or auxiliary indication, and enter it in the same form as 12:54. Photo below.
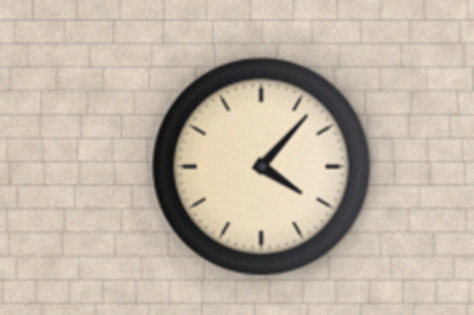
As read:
4:07
